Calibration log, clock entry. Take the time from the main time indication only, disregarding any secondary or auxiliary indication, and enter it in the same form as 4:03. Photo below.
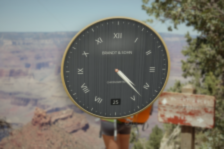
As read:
4:23
